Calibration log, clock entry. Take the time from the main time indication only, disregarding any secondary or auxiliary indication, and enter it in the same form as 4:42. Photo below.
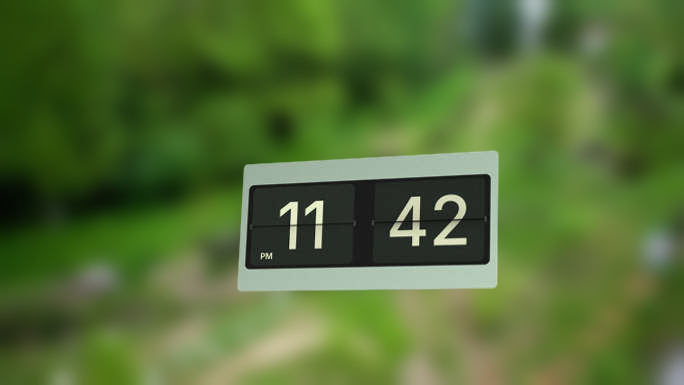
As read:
11:42
